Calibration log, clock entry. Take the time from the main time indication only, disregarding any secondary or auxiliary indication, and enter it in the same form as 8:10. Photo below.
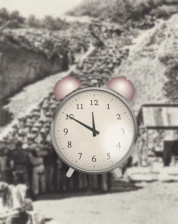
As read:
11:50
